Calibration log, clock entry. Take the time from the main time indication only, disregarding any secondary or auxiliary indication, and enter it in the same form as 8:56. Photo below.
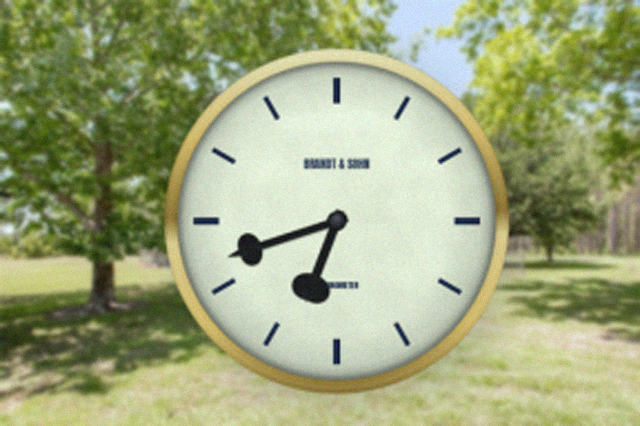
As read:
6:42
